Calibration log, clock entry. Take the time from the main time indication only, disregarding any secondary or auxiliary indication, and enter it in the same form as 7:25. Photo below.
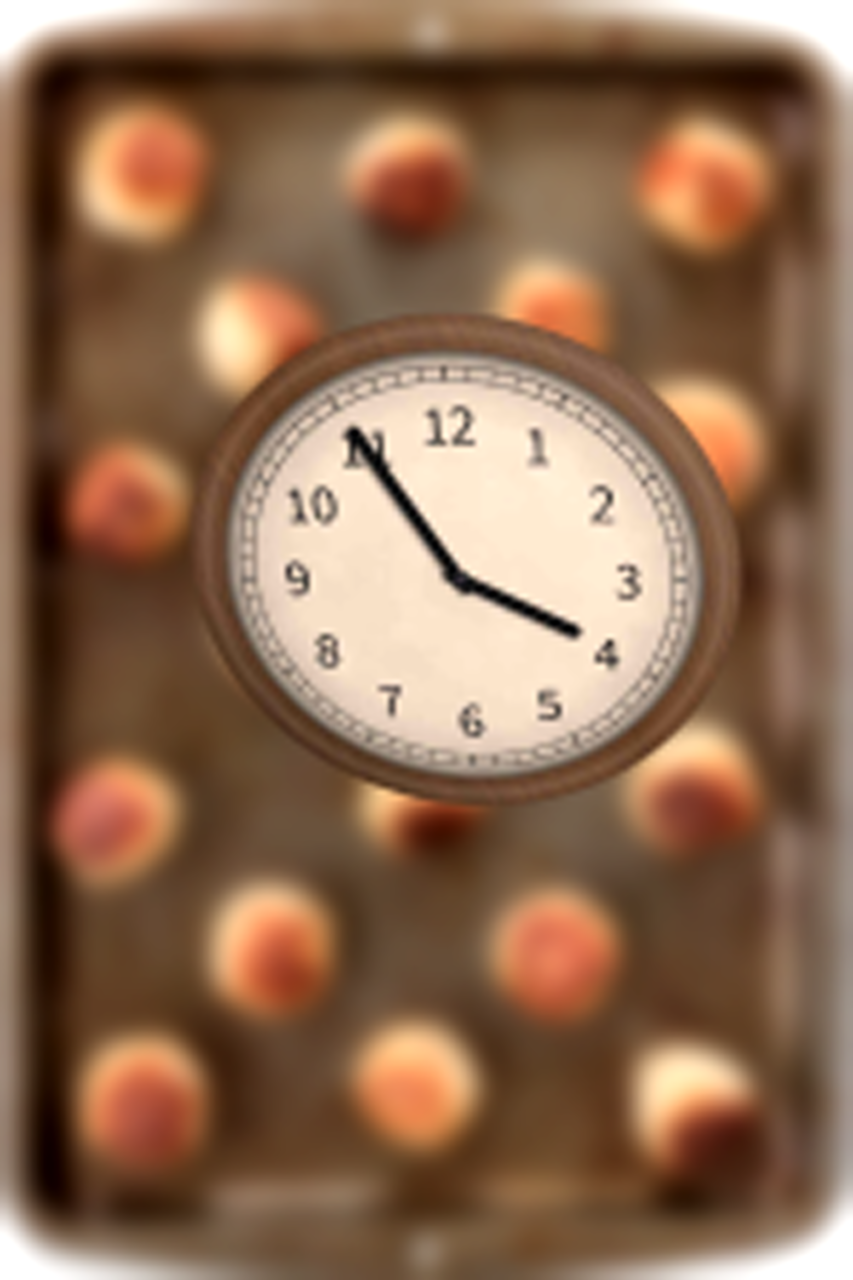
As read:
3:55
